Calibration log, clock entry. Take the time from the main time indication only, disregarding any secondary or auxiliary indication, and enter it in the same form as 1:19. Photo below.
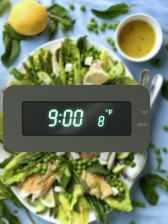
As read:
9:00
